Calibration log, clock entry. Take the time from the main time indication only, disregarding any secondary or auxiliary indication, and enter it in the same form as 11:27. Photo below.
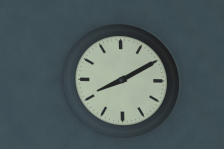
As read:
8:10
